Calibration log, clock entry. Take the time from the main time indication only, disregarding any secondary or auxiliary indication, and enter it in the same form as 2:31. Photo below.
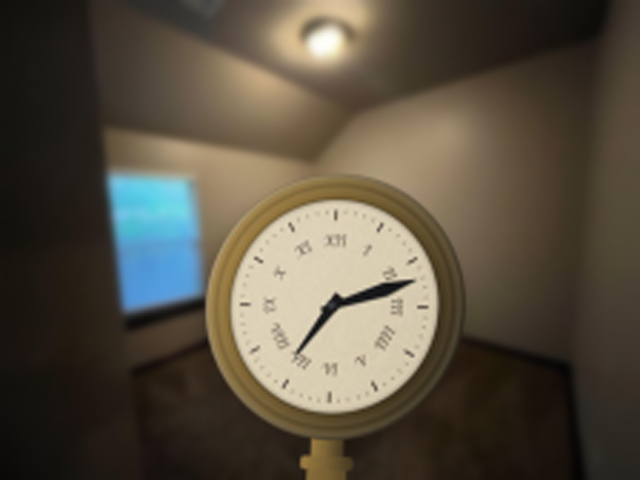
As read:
7:12
